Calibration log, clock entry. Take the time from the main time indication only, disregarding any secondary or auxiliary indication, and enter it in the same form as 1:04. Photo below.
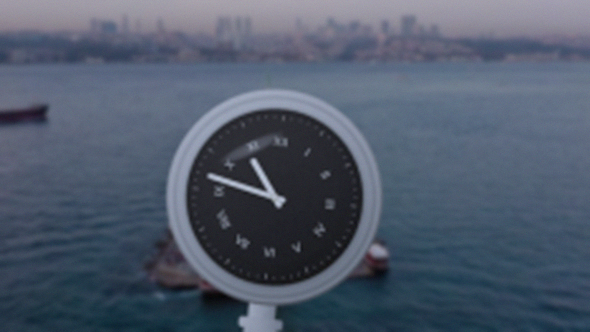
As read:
10:47
